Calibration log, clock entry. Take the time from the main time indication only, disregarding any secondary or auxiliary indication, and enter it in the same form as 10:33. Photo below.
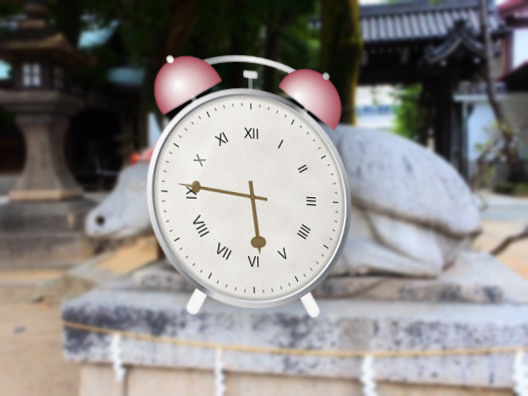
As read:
5:46
